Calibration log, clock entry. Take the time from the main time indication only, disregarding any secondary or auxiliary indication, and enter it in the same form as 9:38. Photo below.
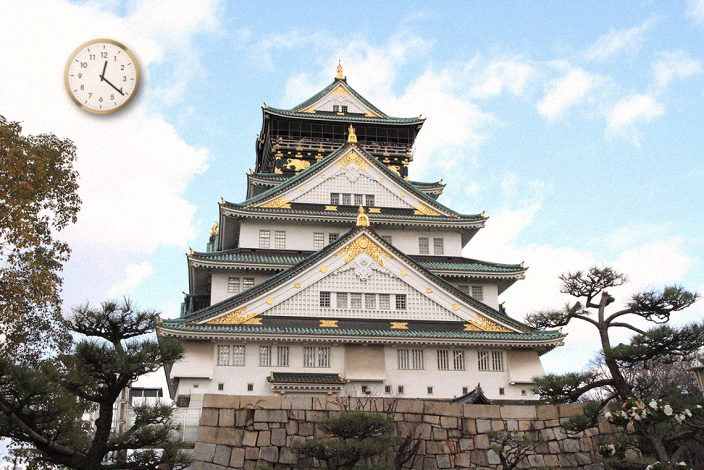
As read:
12:21
